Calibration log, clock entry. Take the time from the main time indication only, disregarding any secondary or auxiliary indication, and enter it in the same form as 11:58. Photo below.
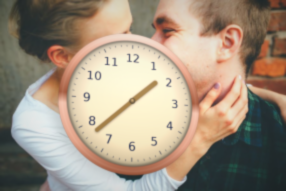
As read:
1:38
